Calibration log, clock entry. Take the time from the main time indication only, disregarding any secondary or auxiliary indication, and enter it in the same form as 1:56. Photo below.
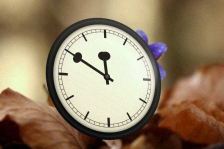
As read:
11:50
